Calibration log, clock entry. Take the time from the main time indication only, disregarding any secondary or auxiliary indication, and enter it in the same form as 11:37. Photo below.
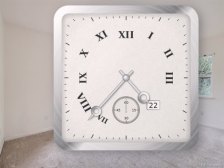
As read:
4:37
